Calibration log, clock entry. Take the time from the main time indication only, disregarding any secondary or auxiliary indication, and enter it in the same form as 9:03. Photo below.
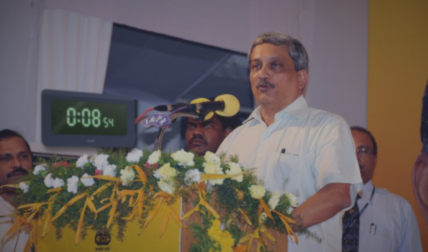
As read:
0:08
